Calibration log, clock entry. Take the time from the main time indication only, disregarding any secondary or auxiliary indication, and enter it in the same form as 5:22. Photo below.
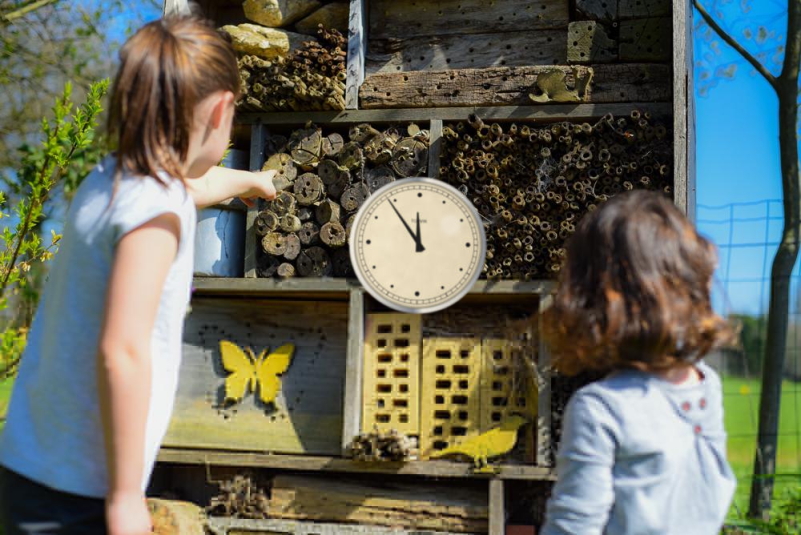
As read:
11:54
